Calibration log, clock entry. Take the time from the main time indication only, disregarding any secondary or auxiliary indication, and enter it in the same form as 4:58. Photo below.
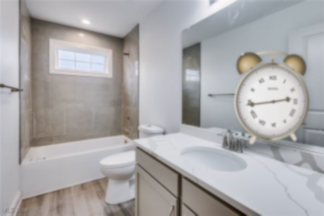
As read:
2:44
